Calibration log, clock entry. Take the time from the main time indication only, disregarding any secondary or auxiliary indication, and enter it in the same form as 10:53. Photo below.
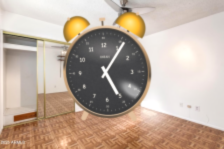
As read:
5:06
